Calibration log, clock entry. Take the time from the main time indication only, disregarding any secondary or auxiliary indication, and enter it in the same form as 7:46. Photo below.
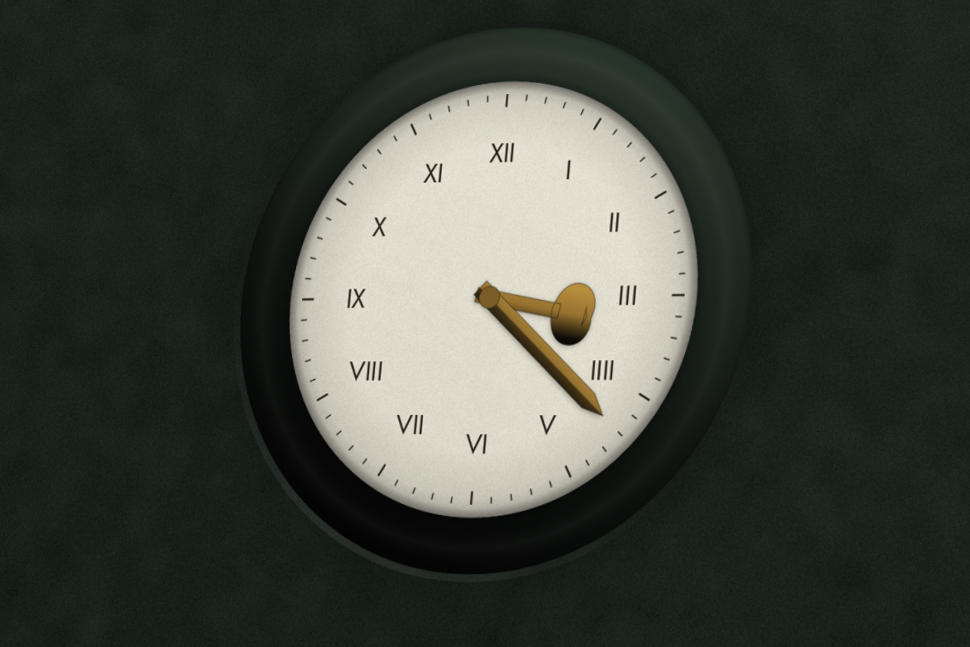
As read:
3:22
